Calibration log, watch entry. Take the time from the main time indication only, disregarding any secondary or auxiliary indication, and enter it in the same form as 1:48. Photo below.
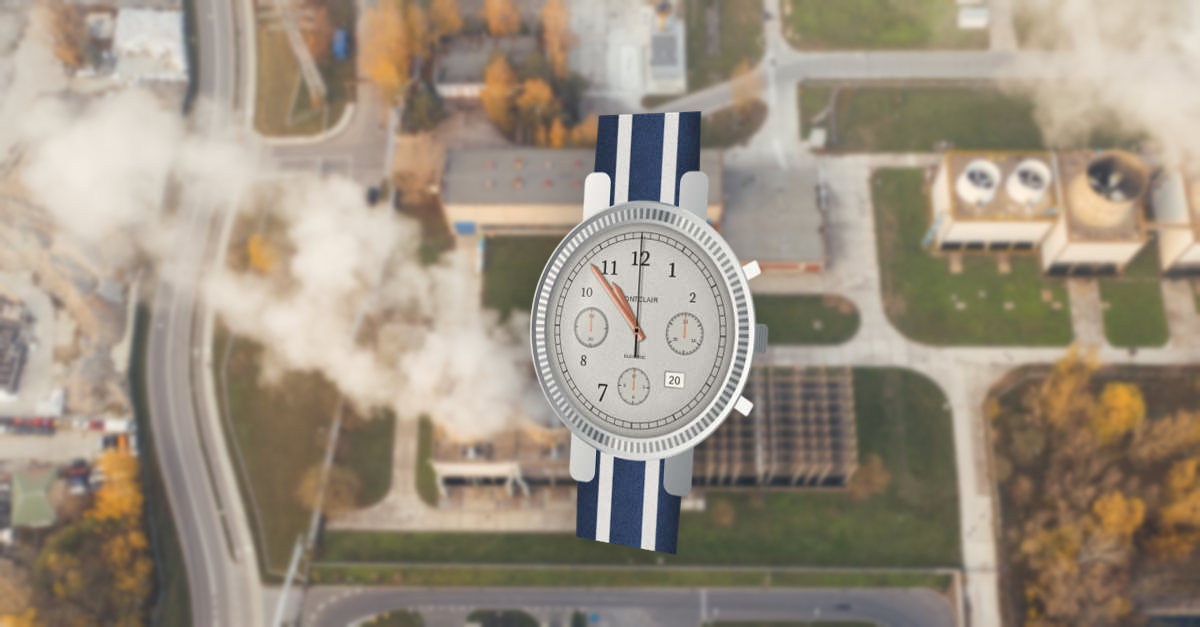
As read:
10:53
